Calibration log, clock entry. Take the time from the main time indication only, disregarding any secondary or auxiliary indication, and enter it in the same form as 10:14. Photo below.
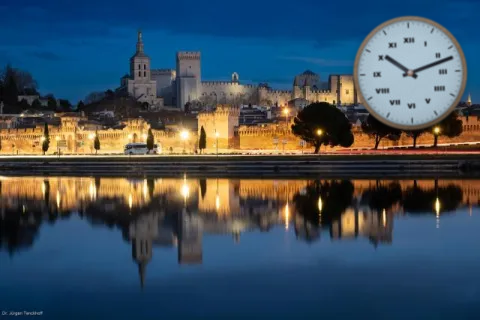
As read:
10:12
